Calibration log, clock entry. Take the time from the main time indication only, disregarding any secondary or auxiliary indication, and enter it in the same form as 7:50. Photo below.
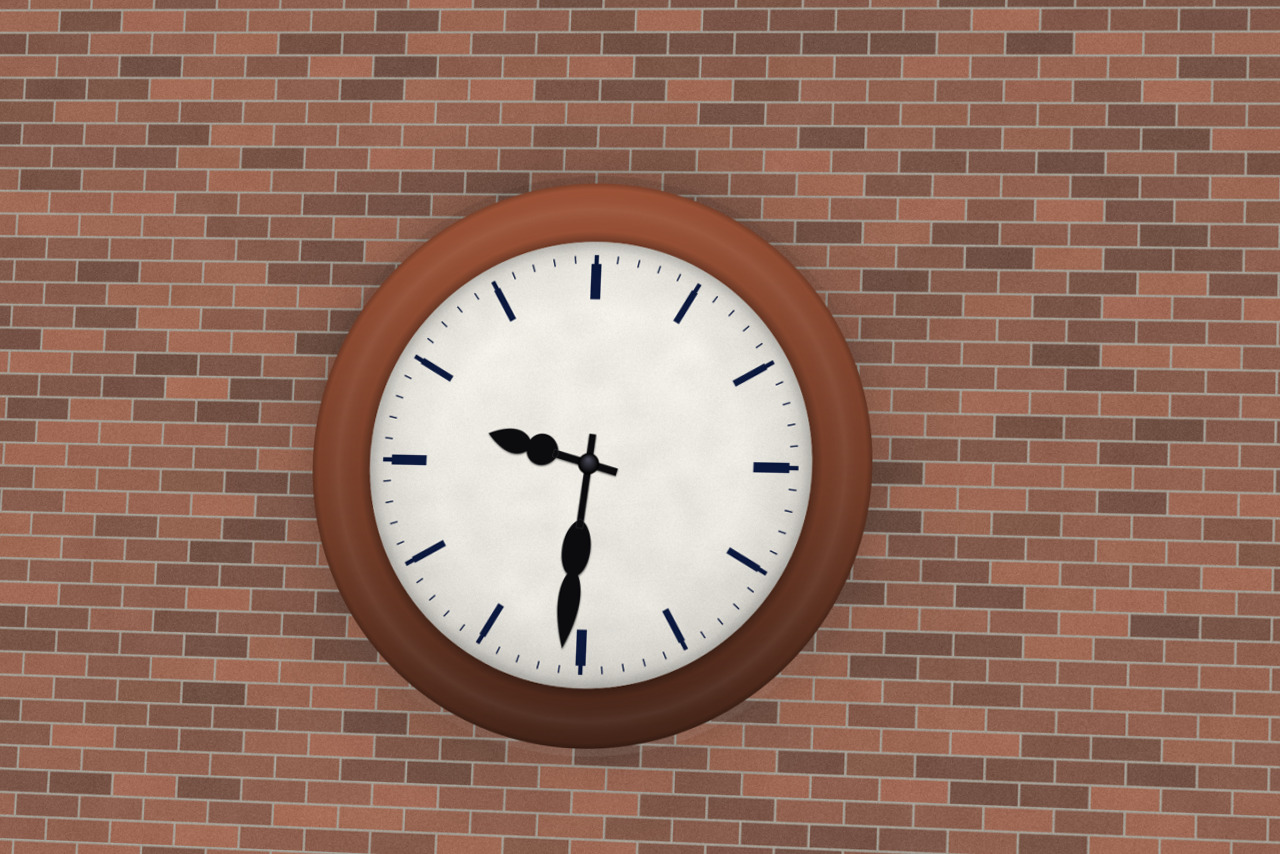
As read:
9:31
